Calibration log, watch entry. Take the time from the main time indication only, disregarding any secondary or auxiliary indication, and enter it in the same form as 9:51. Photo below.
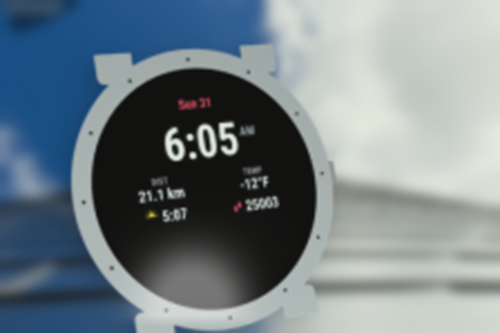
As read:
6:05
